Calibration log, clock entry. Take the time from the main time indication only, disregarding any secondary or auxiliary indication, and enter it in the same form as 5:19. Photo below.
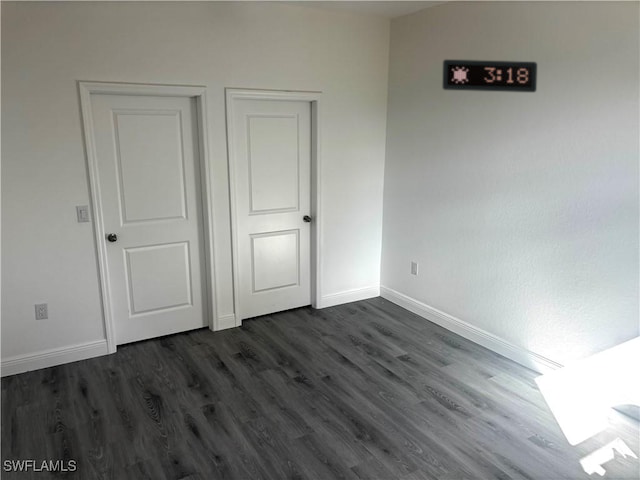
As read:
3:18
